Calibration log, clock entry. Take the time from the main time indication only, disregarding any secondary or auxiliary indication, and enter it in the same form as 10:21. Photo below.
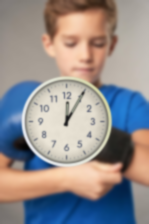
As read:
12:05
